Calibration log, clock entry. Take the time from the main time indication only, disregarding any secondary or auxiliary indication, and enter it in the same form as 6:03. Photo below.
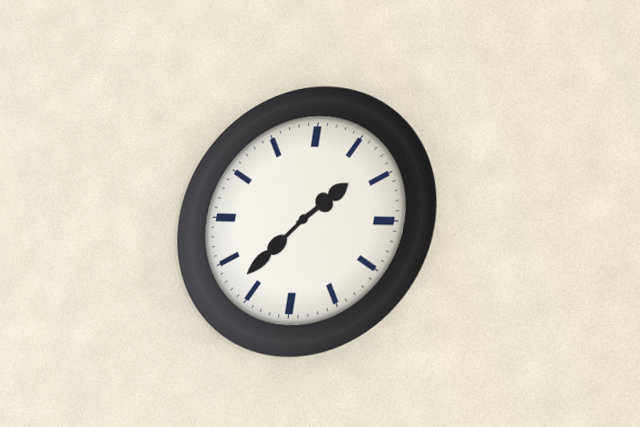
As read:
1:37
